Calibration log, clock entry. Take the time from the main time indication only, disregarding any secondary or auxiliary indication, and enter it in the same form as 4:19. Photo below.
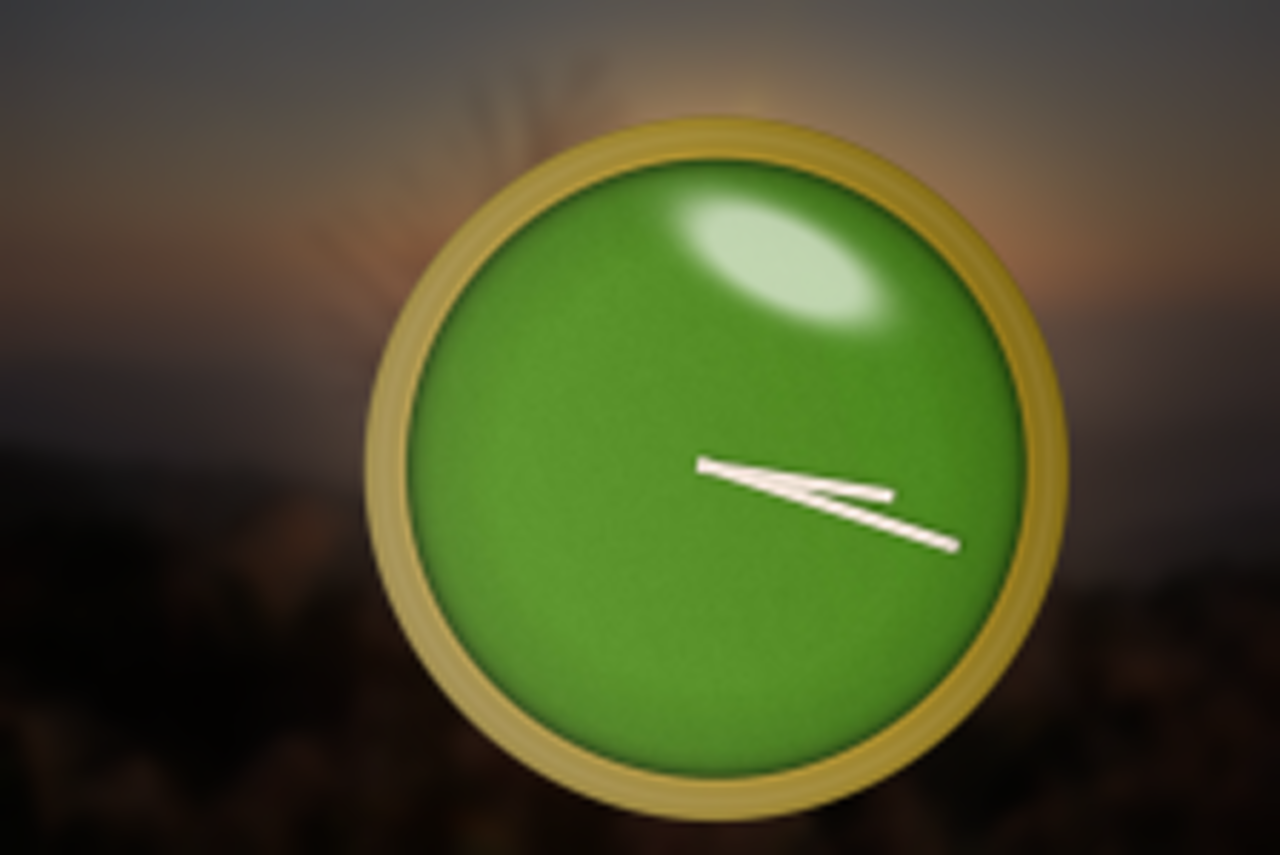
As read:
3:18
